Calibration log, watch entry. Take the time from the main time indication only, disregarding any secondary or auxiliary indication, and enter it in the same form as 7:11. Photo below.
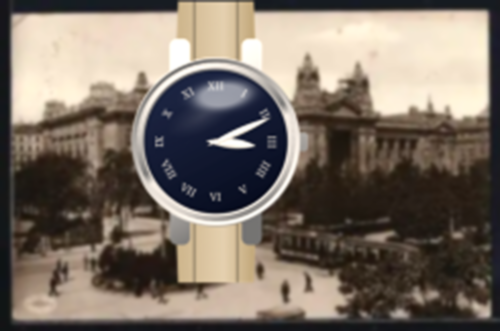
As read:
3:11
